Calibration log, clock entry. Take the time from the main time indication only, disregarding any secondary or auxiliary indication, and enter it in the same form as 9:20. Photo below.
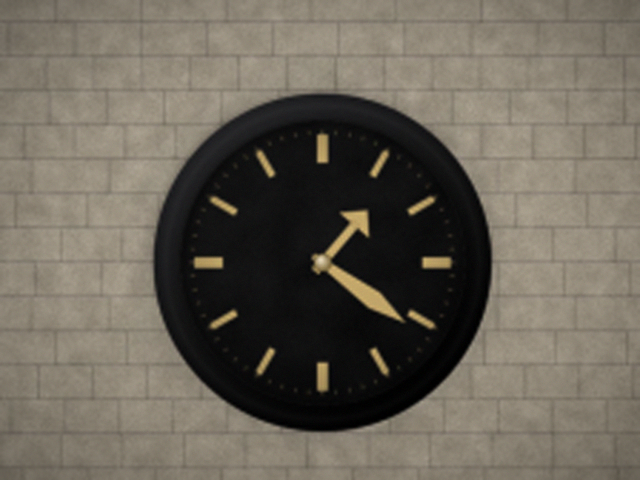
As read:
1:21
